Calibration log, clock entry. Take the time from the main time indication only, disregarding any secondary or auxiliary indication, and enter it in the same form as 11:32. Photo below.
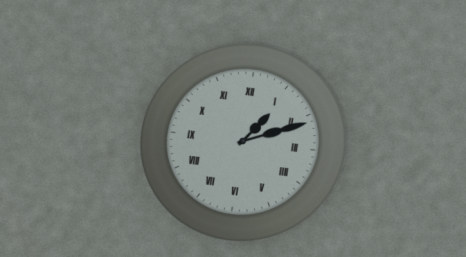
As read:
1:11
